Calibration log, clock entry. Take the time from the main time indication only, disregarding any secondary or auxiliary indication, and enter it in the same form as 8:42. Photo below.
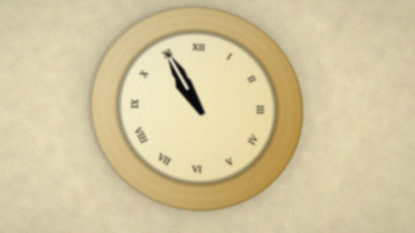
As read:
10:55
